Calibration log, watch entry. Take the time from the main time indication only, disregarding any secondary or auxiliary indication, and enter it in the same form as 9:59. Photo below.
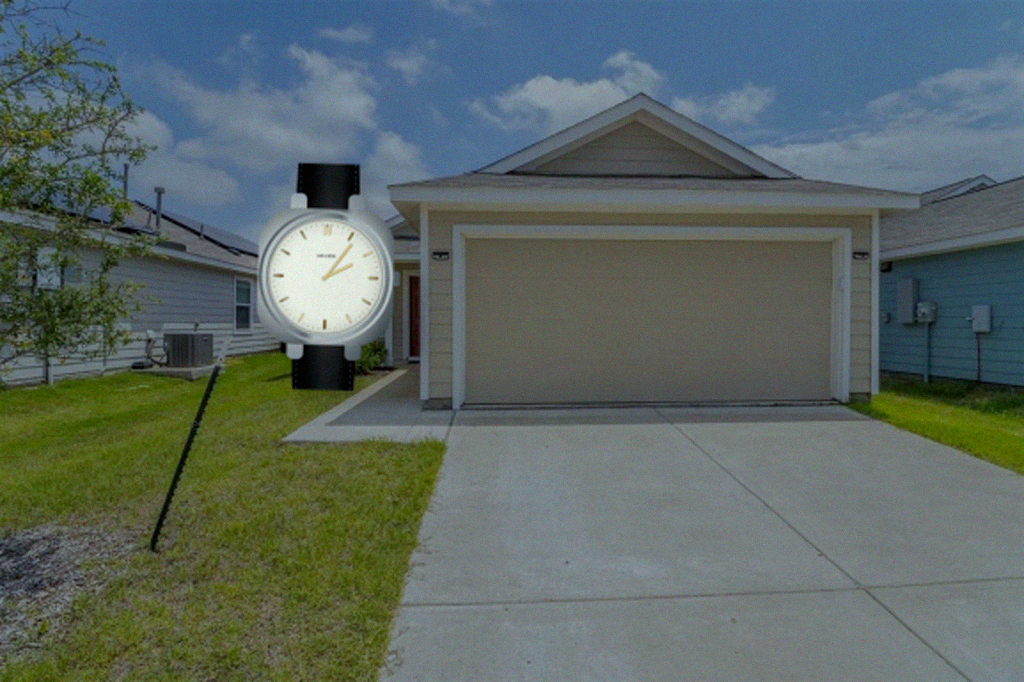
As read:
2:06
